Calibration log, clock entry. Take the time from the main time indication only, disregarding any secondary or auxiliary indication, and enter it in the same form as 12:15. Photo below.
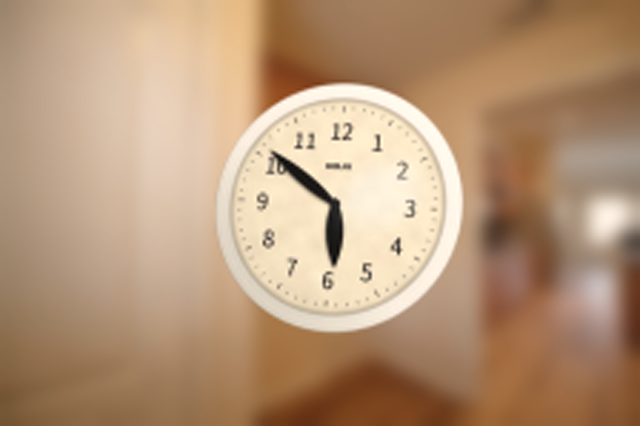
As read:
5:51
